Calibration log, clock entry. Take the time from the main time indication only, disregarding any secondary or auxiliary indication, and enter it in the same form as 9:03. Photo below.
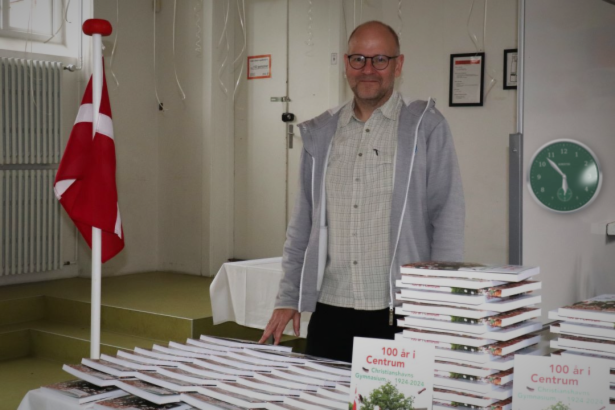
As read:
5:53
